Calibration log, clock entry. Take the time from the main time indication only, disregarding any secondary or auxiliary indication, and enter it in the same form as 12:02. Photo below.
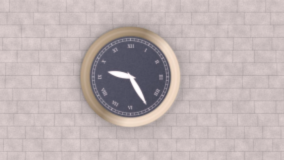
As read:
9:25
